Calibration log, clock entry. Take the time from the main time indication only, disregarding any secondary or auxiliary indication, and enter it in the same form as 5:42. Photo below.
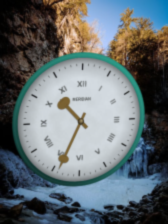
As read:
10:34
